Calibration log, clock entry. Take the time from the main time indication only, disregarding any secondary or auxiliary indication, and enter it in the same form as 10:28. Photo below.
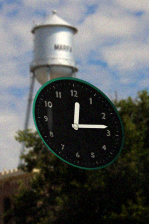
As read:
12:13
